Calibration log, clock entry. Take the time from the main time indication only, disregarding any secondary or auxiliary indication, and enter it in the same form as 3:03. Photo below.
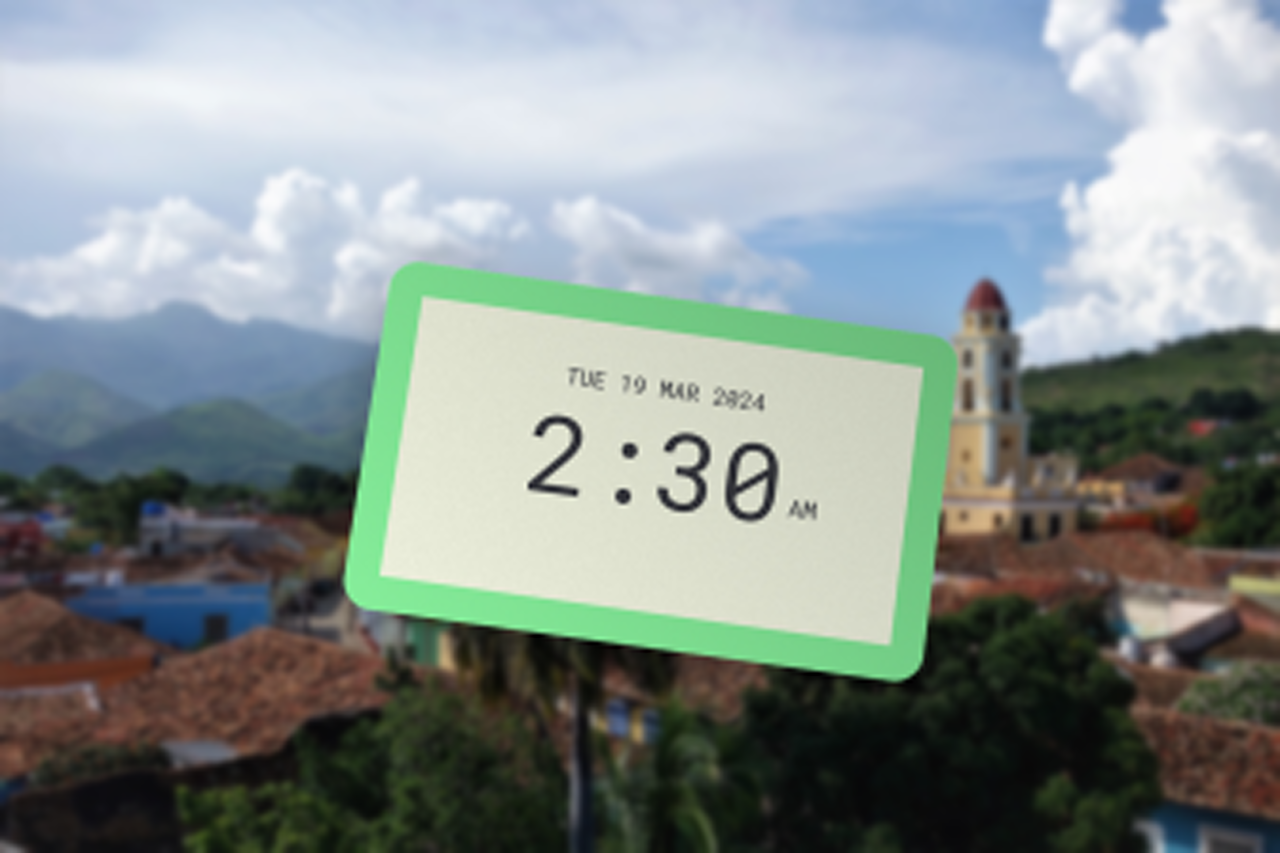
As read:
2:30
